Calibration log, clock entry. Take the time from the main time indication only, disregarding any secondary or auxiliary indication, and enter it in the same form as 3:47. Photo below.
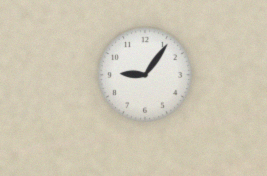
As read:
9:06
